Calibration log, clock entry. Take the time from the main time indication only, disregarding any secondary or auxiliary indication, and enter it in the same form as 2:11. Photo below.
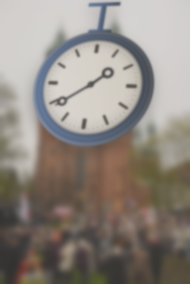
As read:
1:39
